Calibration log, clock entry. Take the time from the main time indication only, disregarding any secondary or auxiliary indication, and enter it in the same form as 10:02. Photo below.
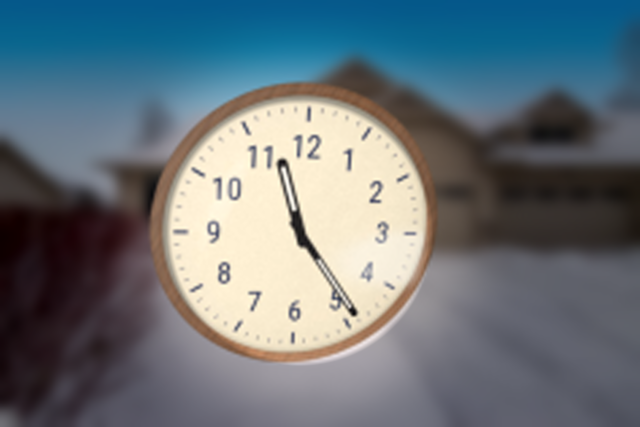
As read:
11:24
